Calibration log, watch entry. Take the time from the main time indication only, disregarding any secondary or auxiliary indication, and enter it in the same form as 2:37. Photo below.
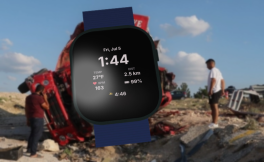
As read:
1:44
